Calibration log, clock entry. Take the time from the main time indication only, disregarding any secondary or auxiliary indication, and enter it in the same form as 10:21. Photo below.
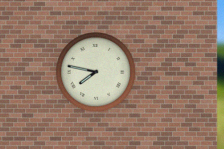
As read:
7:47
